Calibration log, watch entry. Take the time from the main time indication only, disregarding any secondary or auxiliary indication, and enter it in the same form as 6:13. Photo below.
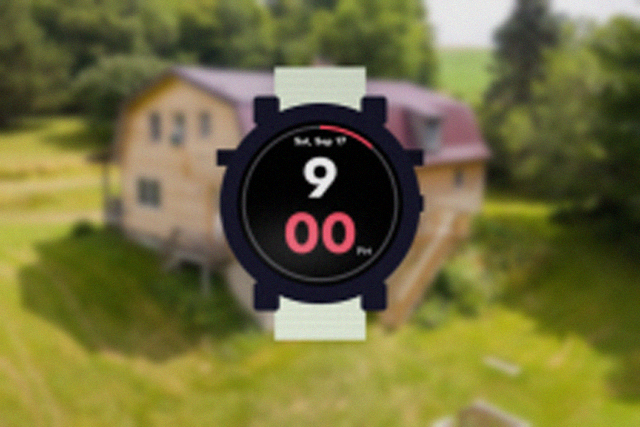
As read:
9:00
